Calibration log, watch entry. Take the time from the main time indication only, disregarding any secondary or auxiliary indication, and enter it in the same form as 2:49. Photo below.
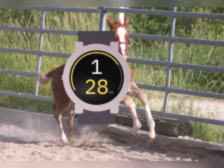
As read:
1:28
